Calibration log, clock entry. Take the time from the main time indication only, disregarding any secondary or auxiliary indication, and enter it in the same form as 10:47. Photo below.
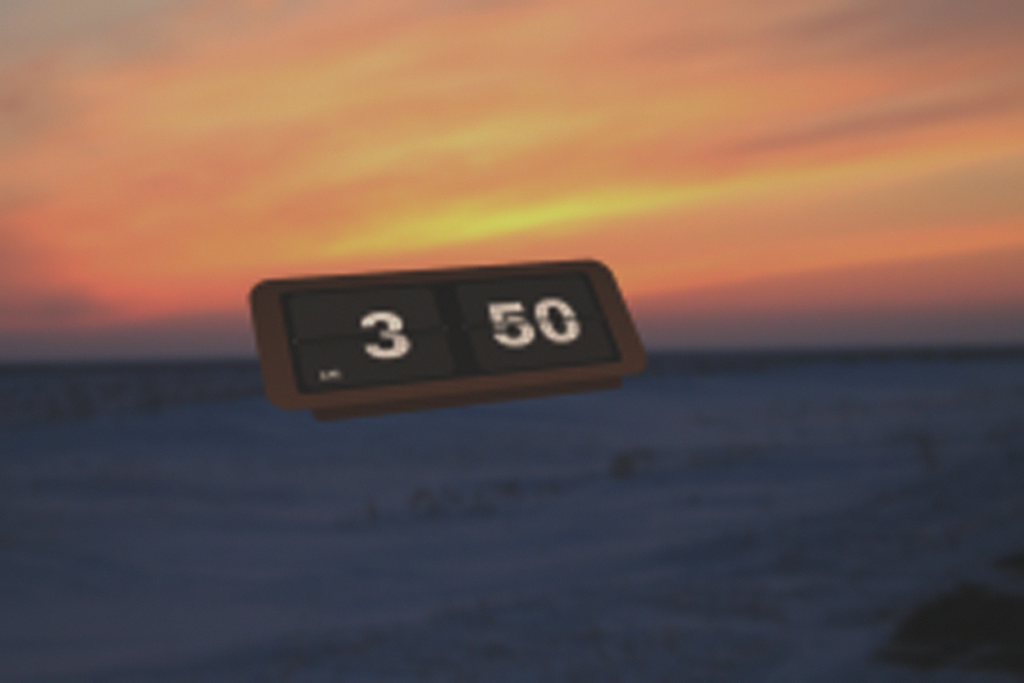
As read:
3:50
